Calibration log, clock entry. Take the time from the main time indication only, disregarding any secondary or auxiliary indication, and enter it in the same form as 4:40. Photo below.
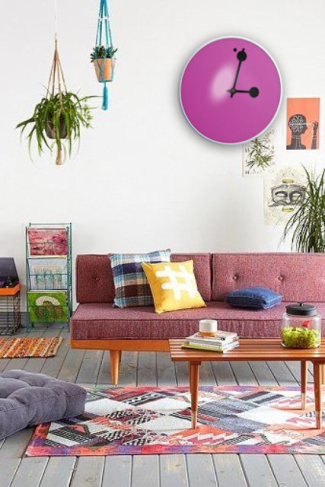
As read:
3:02
